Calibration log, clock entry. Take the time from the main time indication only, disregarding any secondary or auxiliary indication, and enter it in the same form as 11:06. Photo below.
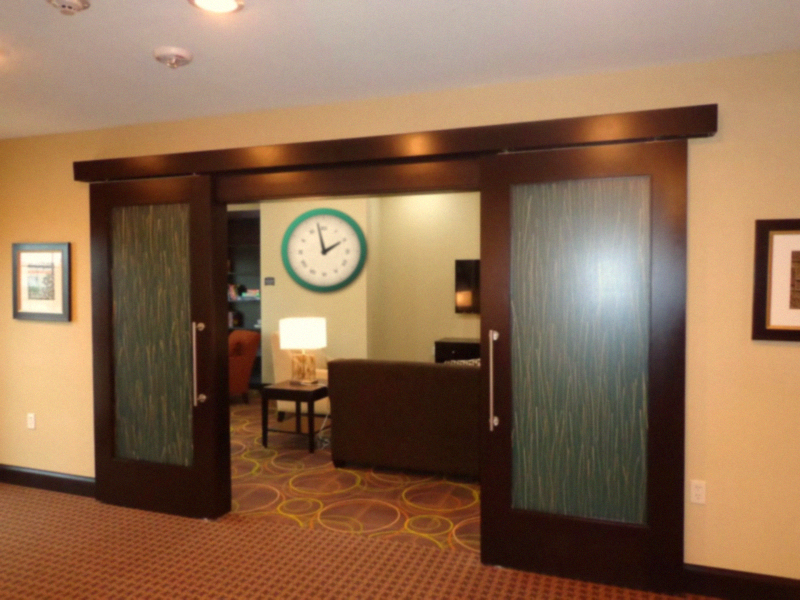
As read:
1:58
